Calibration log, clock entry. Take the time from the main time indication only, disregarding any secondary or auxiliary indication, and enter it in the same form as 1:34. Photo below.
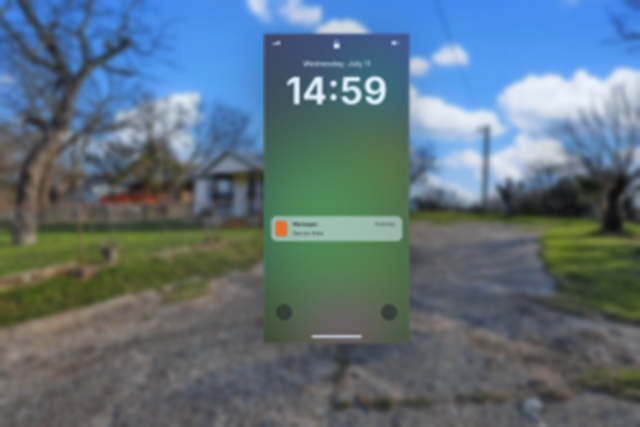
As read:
14:59
